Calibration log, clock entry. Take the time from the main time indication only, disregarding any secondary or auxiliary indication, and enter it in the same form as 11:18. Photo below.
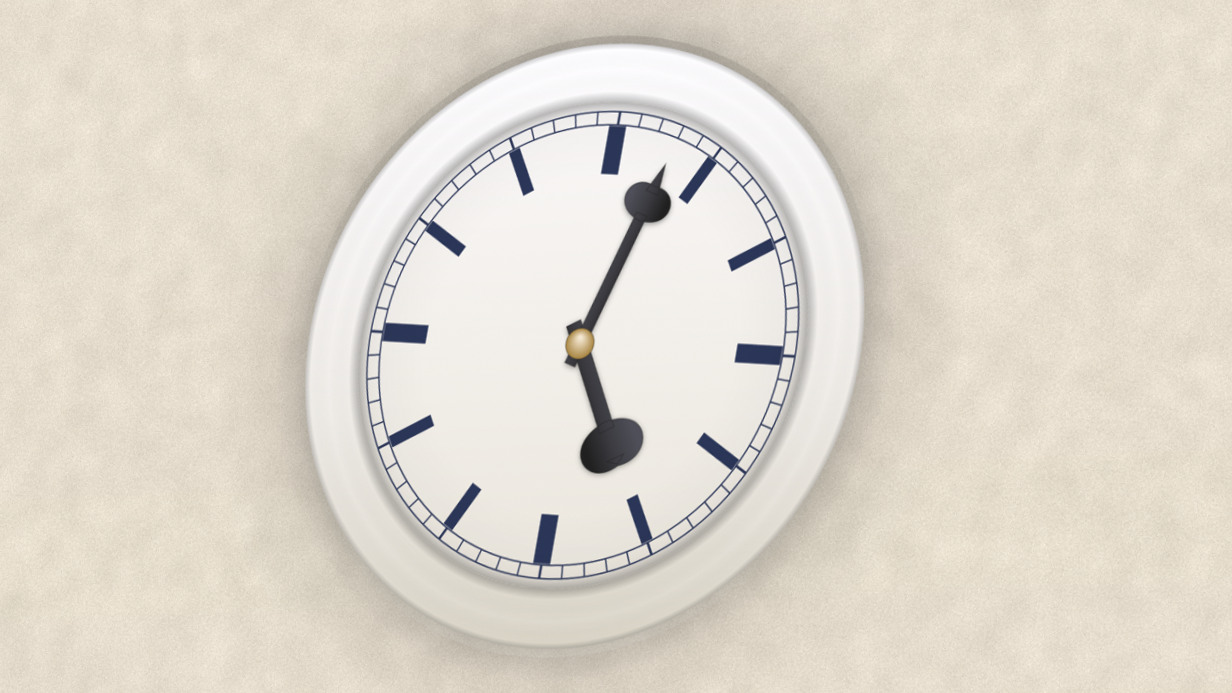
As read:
5:03
